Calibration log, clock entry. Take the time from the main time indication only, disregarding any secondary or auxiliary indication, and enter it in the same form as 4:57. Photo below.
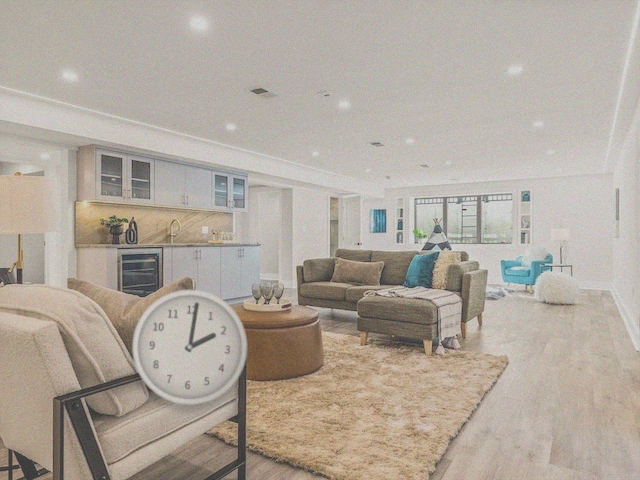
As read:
2:01
